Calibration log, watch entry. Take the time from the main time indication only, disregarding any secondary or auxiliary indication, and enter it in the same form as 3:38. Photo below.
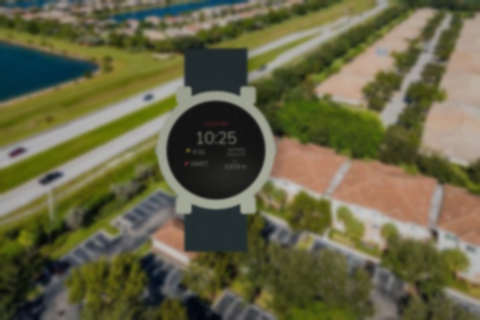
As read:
10:25
